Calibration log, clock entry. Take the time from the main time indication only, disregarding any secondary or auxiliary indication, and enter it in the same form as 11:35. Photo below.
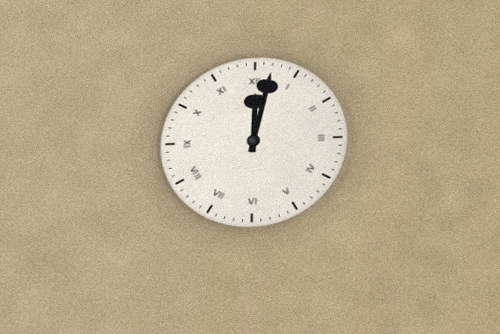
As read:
12:02
